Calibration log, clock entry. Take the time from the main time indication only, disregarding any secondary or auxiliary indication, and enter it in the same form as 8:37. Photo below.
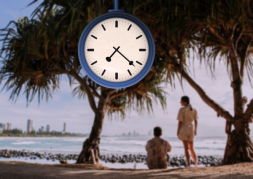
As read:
7:22
